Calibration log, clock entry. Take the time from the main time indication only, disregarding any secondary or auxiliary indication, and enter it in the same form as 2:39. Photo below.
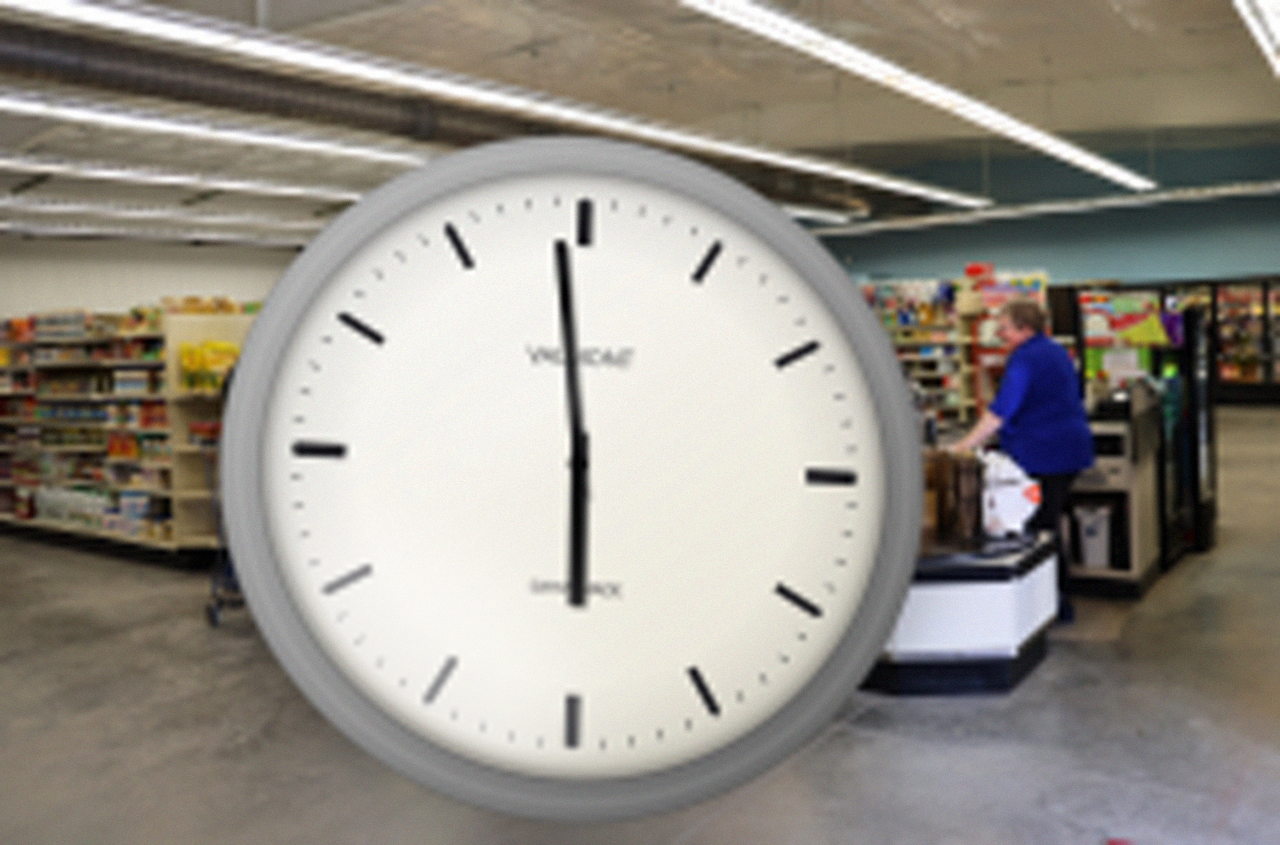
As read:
5:59
